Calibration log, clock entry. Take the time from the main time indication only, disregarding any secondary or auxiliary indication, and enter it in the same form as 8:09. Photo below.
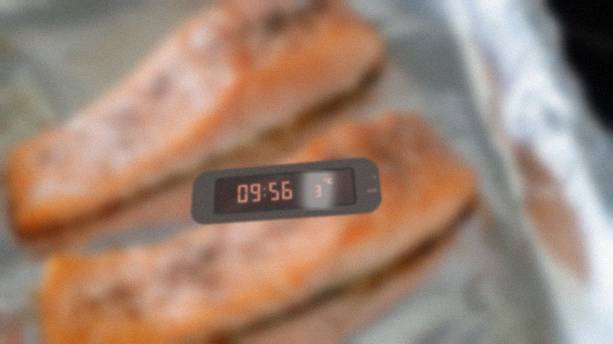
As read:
9:56
